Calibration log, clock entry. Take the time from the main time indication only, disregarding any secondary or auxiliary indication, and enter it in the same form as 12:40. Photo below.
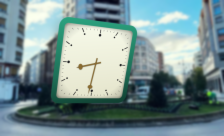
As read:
8:31
